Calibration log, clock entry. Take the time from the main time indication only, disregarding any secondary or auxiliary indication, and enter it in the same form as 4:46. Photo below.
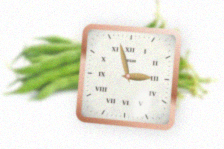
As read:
2:57
